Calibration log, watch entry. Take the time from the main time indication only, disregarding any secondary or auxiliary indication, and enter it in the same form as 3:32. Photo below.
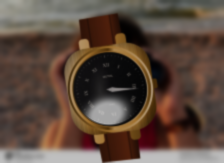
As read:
3:16
